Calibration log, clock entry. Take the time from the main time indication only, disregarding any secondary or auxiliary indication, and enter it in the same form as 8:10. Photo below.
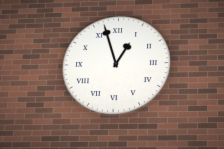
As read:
12:57
